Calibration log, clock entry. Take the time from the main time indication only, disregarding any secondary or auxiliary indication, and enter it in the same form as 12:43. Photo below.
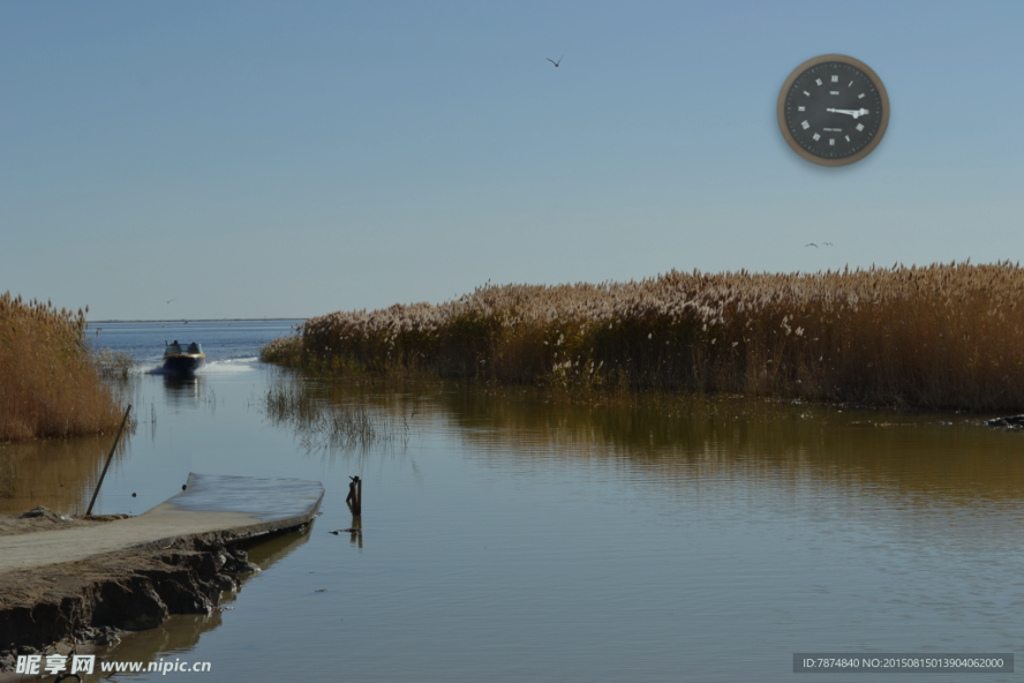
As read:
3:15
